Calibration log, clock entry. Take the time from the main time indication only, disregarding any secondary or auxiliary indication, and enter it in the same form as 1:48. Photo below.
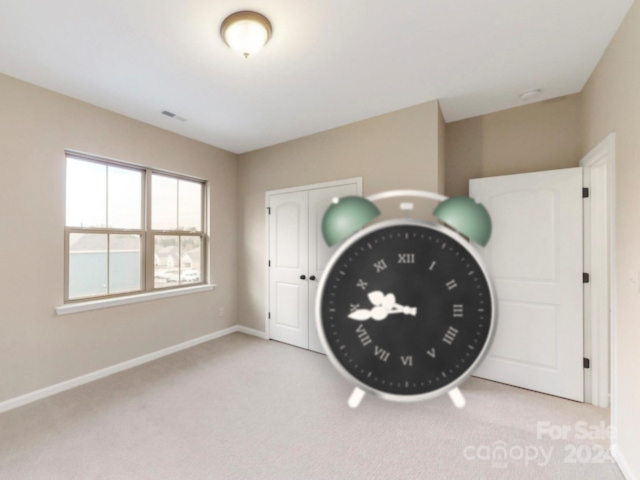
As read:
9:44
